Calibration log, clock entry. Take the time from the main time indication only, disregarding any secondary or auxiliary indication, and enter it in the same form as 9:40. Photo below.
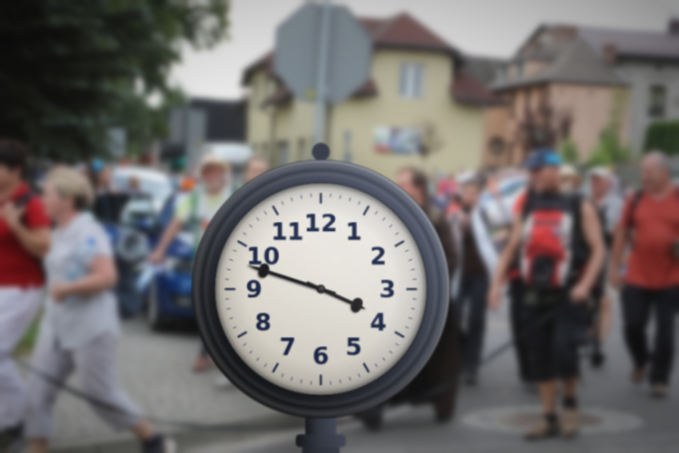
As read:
3:48
